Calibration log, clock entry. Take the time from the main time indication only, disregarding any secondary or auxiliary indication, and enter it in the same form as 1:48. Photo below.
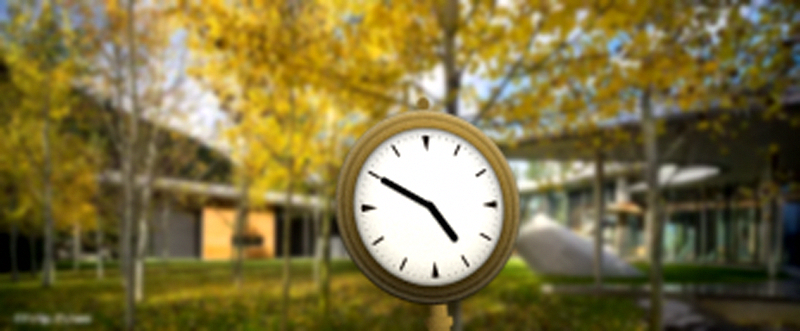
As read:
4:50
